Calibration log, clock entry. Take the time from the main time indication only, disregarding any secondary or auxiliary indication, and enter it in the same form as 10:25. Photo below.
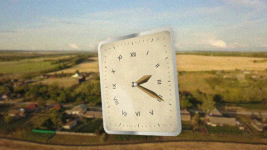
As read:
2:20
